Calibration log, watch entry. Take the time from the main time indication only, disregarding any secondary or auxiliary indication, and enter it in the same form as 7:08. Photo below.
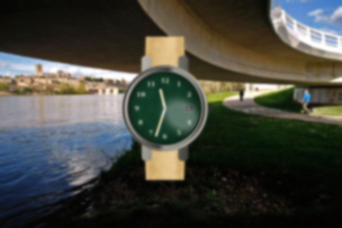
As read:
11:33
